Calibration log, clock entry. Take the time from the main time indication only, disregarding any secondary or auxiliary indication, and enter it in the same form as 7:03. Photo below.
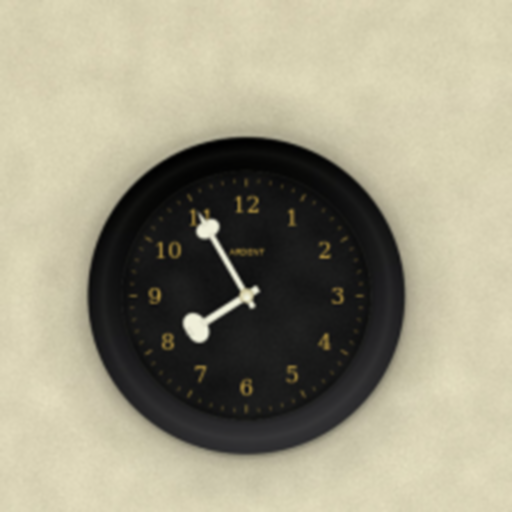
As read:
7:55
